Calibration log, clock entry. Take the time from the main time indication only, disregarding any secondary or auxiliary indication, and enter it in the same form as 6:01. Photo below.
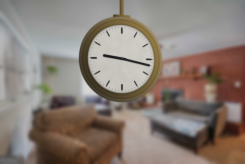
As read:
9:17
